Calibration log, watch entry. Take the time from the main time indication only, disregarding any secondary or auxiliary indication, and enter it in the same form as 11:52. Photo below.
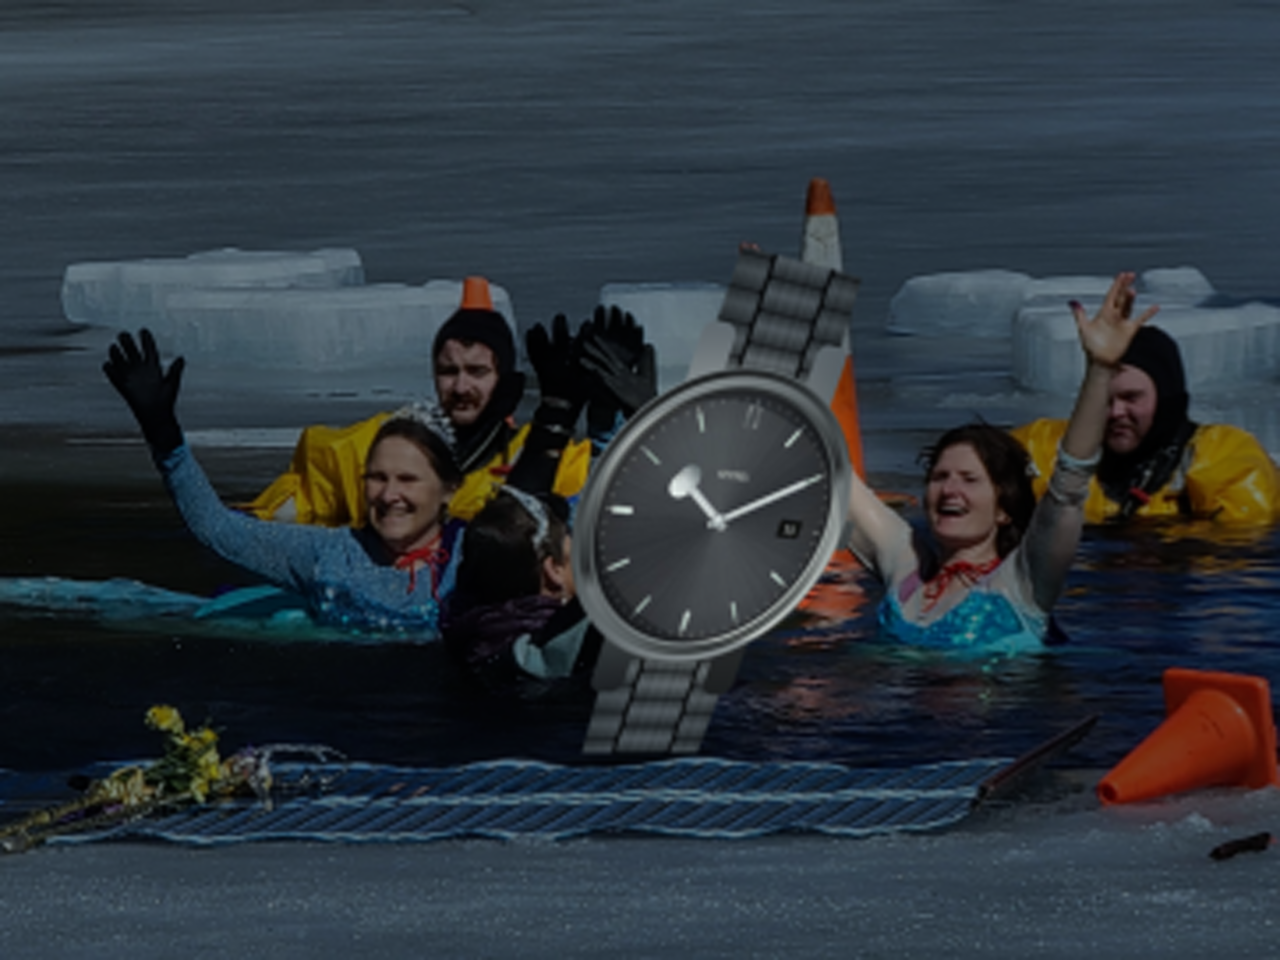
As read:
10:10
